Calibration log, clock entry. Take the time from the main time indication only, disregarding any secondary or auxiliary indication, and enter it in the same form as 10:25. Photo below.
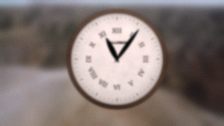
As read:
11:06
